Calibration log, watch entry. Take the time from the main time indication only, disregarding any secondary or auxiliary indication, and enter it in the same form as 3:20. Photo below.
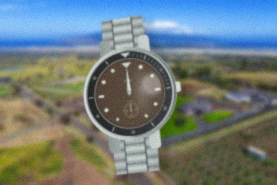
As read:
12:00
